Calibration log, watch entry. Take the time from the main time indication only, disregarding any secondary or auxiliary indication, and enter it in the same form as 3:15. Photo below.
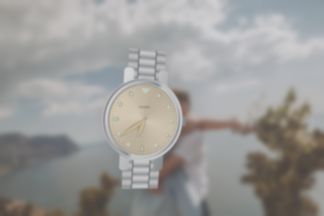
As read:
6:39
